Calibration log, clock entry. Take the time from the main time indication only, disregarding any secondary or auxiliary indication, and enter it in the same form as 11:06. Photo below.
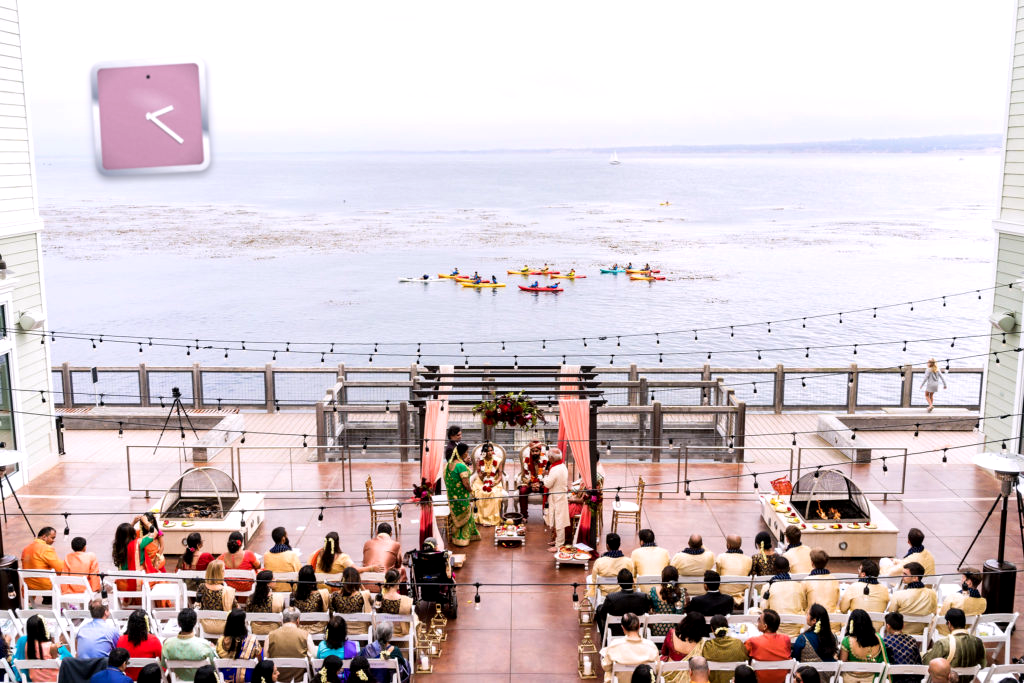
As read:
2:22
